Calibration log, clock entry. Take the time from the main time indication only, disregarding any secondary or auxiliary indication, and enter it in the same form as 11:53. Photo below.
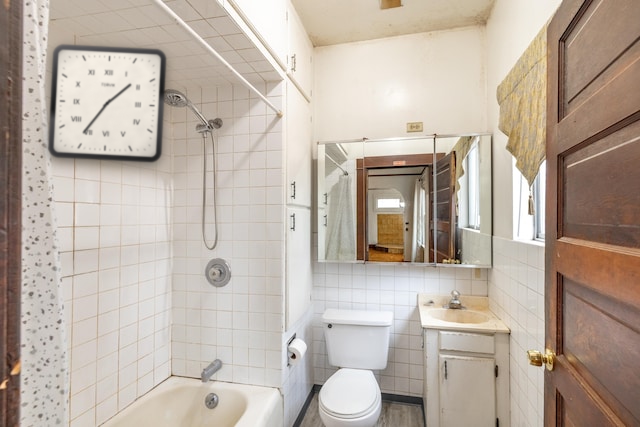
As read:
1:36
